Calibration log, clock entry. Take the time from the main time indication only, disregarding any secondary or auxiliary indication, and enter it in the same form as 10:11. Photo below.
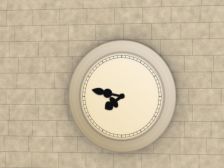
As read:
7:47
